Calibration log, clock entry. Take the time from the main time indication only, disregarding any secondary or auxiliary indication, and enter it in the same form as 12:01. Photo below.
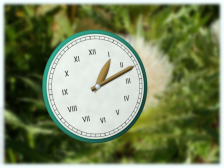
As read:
1:12
